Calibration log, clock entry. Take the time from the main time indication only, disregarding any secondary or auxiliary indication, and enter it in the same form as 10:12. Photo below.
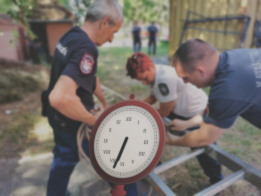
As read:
6:33
